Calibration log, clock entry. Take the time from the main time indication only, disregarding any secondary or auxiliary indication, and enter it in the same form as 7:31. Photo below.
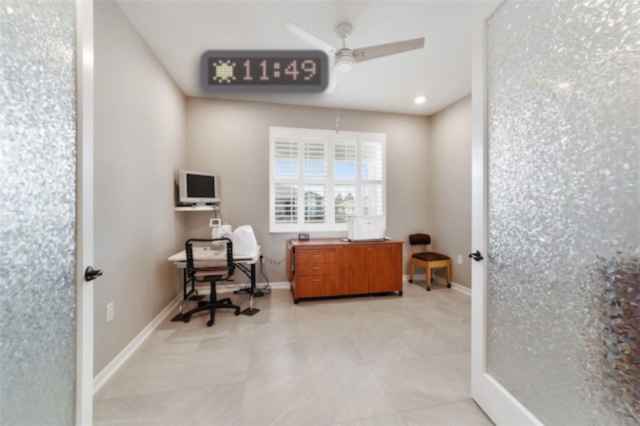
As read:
11:49
